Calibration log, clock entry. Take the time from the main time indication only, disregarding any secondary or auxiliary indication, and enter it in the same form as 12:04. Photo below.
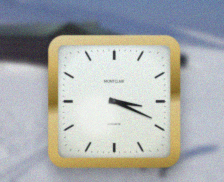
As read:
3:19
